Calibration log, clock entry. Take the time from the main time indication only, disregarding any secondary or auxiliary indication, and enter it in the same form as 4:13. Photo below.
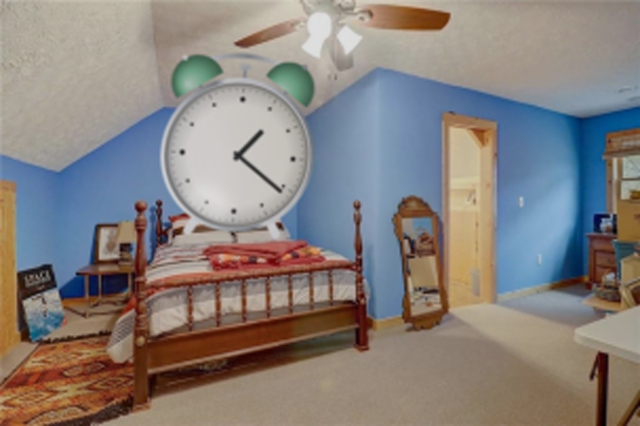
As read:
1:21
